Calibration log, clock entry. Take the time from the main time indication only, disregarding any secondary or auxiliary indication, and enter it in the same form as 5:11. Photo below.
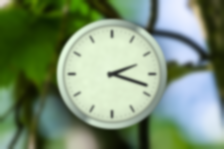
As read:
2:18
